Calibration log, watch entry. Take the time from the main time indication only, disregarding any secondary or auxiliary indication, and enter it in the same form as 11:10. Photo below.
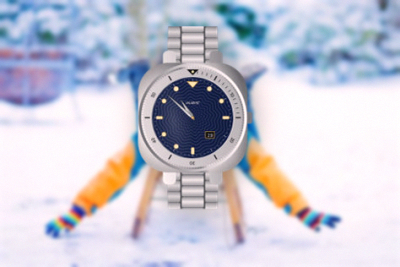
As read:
10:52
